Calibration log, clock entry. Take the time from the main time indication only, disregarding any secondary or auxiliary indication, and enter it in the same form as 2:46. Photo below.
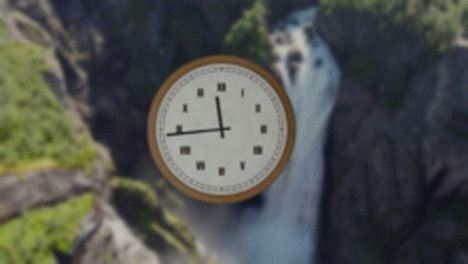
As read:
11:44
